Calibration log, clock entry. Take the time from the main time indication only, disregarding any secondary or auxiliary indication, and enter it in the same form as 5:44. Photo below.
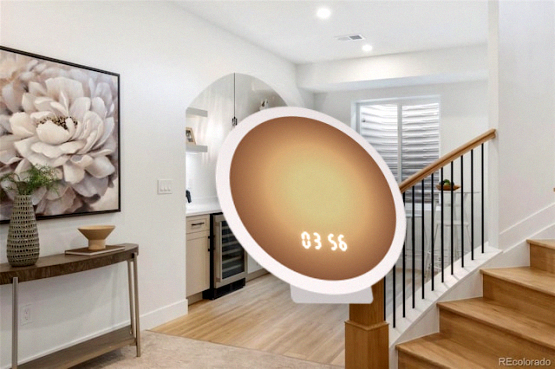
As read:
3:56
